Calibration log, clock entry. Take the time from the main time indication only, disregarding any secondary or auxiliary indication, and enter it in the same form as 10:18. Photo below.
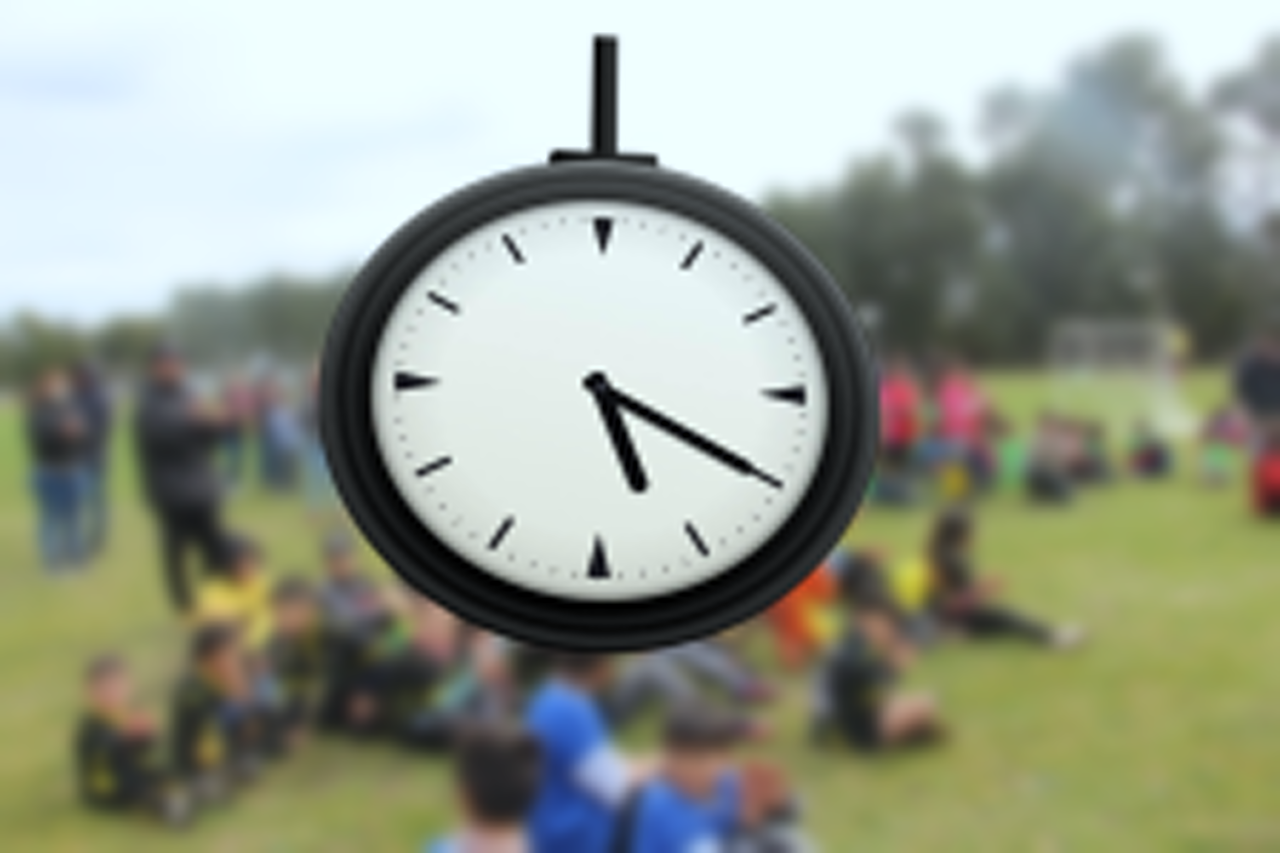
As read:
5:20
